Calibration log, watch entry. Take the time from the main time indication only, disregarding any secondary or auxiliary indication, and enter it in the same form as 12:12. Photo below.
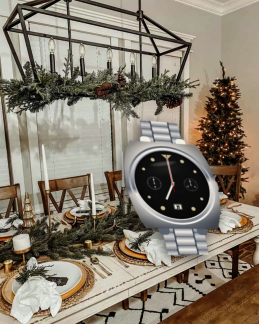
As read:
7:00
